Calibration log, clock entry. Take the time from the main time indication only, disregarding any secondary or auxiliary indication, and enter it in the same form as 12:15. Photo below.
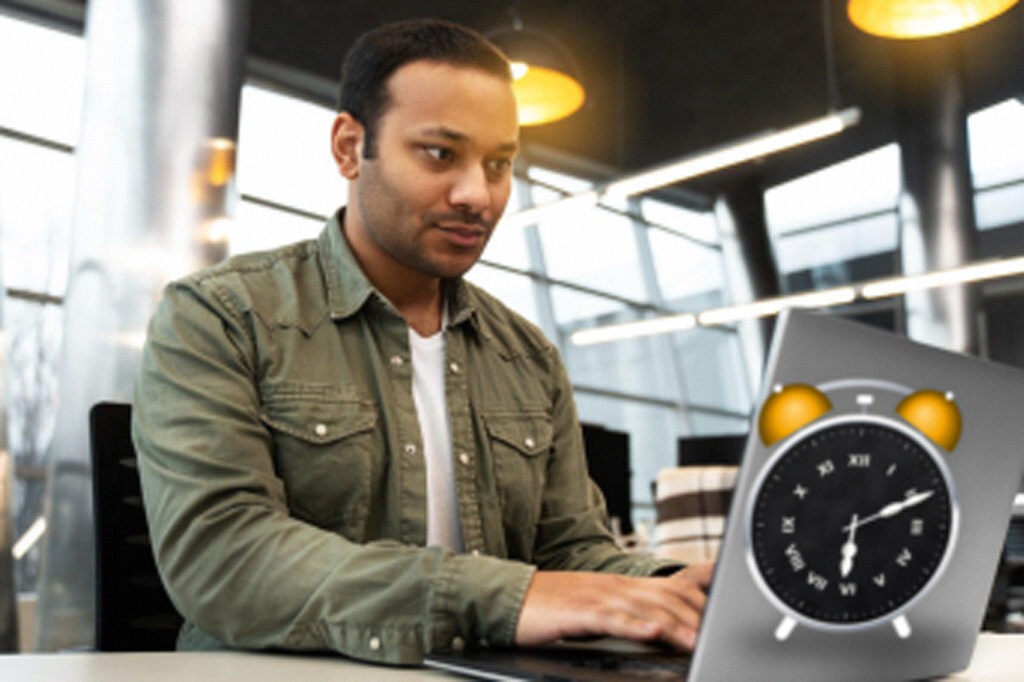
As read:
6:11
